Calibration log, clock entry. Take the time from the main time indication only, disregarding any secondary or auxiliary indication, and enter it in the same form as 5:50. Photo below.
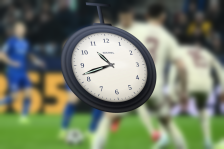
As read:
10:42
